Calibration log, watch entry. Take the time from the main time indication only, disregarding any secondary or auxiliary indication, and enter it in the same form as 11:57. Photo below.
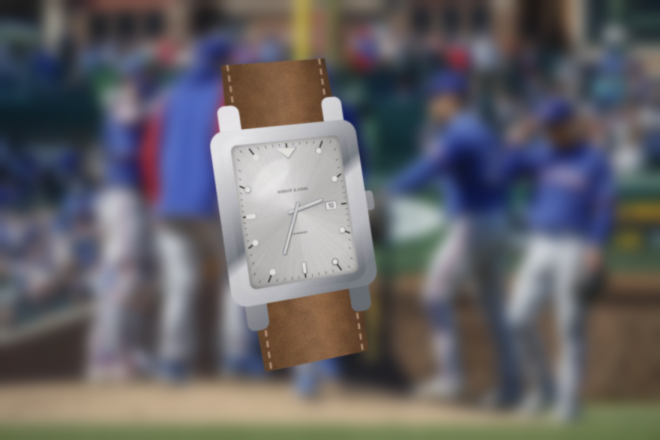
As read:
2:34
